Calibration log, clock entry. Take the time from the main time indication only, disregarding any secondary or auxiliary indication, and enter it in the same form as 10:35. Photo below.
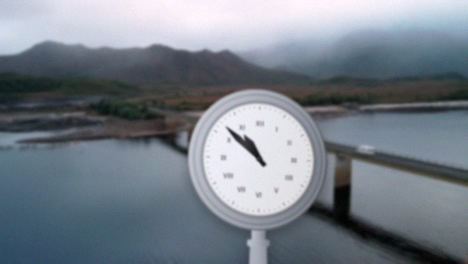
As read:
10:52
